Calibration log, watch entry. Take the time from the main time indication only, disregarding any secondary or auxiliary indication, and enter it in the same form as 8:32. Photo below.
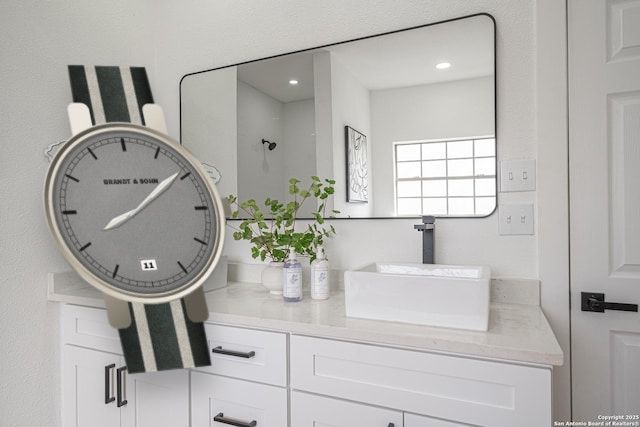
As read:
8:09
